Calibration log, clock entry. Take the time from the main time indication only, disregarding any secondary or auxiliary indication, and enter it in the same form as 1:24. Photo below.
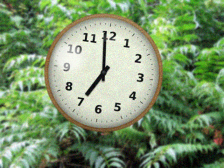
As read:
6:59
